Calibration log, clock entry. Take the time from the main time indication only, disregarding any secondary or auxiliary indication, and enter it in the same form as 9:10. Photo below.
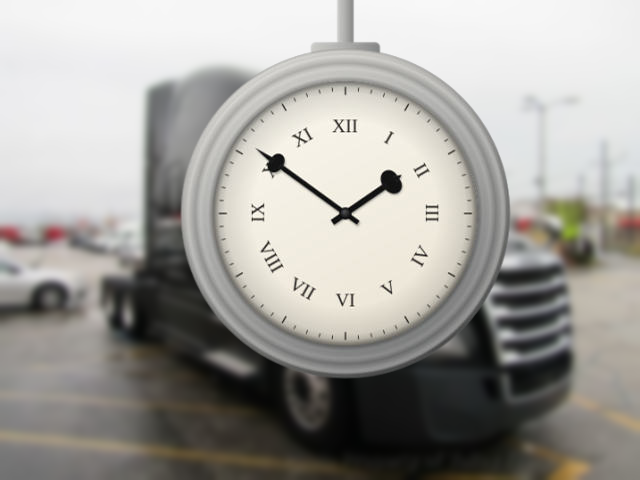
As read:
1:51
